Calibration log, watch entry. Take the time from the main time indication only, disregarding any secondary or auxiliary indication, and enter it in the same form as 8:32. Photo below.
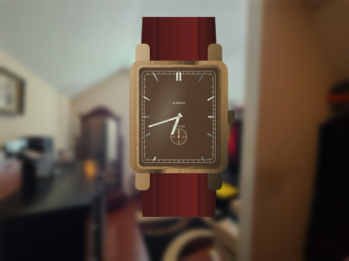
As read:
6:42
